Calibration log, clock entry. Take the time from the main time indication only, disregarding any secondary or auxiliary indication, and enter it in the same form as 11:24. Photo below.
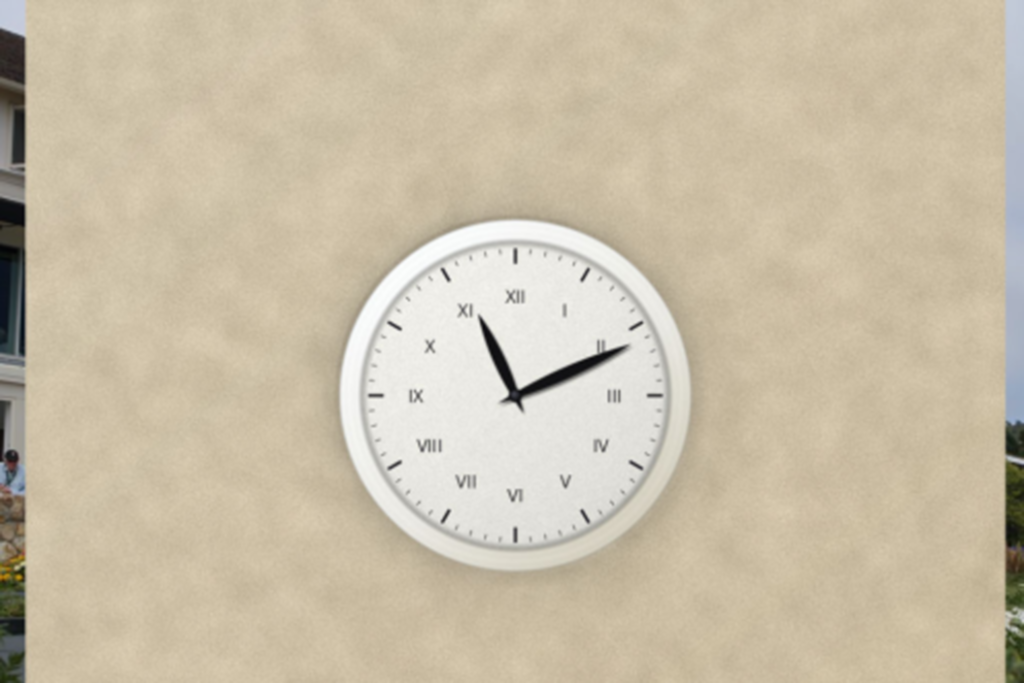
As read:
11:11
